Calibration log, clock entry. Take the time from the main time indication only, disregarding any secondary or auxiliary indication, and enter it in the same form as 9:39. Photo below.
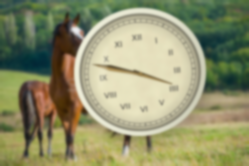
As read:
3:48
